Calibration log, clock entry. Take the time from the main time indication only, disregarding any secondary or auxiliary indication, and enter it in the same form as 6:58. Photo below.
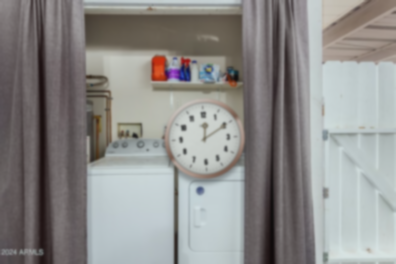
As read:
12:10
